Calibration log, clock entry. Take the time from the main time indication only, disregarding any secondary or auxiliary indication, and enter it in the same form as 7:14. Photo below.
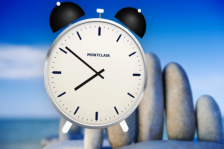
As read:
7:51
